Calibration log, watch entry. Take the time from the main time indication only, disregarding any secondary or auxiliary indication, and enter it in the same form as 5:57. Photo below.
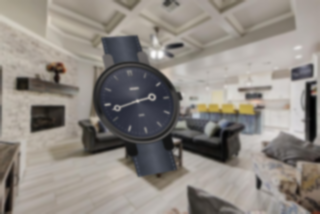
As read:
2:43
